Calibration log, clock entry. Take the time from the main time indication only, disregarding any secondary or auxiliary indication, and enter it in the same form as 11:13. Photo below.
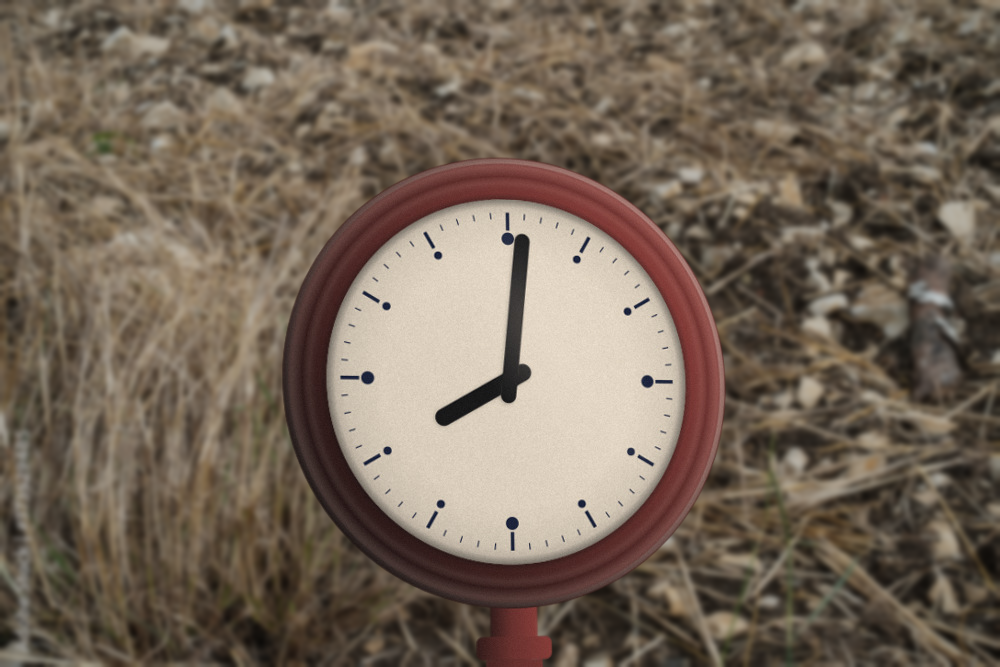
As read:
8:01
